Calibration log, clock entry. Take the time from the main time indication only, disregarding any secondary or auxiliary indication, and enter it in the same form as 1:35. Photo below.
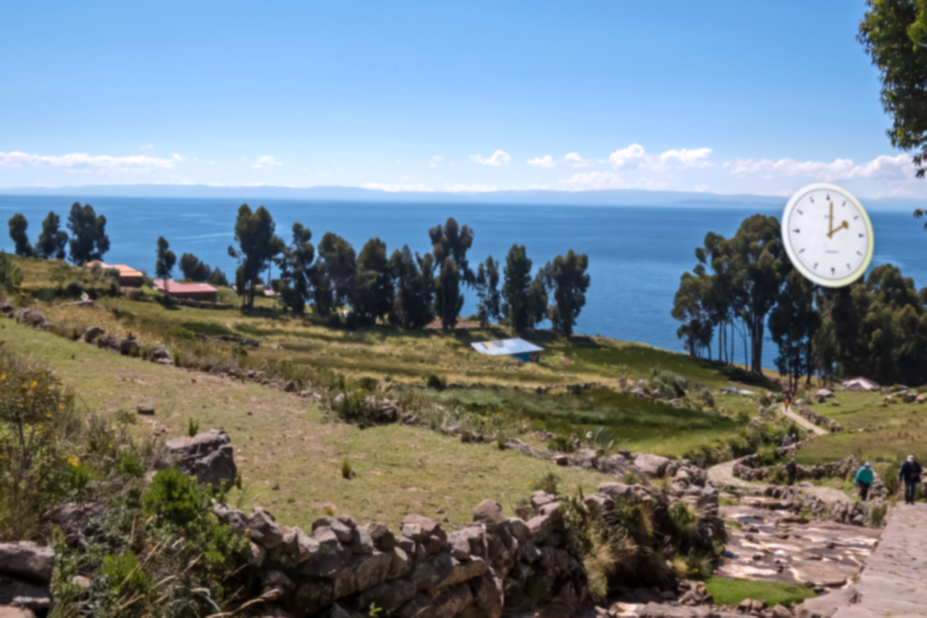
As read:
2:01
